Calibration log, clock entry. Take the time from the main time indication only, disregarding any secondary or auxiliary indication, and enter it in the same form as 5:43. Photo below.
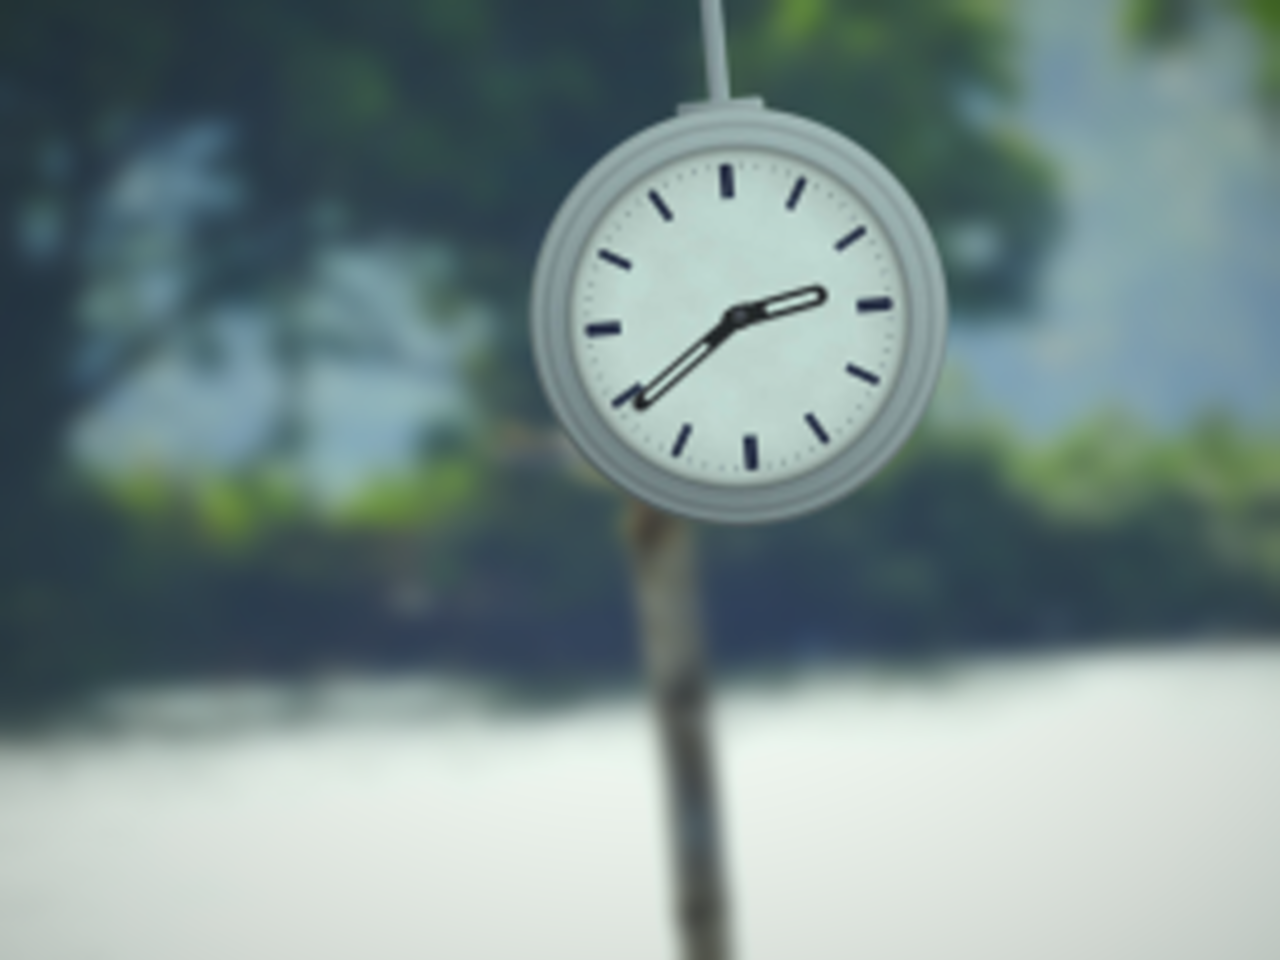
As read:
2:39
